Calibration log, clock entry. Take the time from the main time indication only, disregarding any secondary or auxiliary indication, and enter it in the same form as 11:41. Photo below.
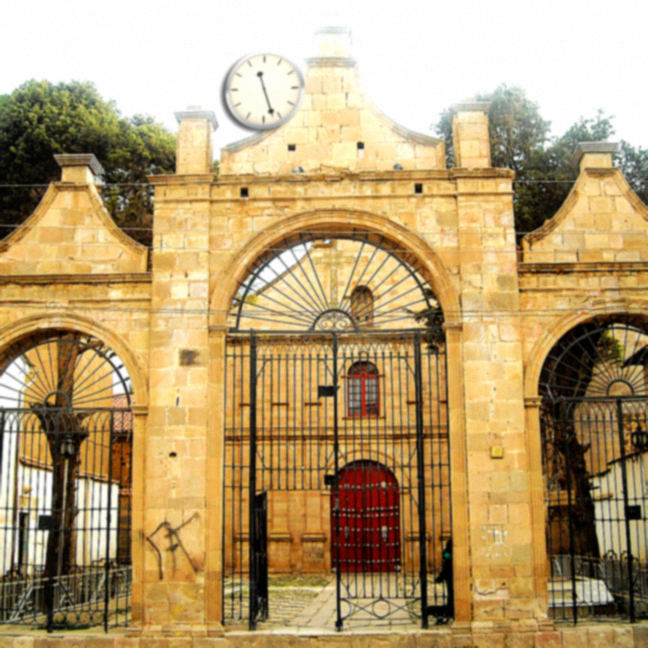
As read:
11:27
